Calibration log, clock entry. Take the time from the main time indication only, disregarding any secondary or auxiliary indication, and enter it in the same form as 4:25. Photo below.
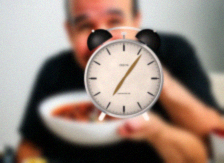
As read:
7:06
